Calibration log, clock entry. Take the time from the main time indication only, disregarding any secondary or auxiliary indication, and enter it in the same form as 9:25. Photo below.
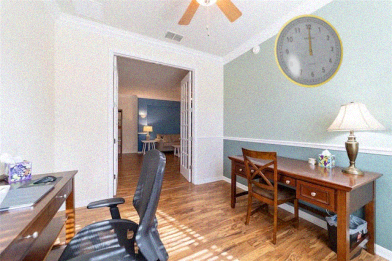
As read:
12:00
